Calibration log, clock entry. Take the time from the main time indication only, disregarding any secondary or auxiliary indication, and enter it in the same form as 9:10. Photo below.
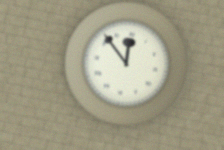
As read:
11:52
